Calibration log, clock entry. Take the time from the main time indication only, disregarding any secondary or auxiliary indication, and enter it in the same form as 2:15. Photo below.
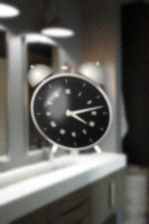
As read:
4:13
